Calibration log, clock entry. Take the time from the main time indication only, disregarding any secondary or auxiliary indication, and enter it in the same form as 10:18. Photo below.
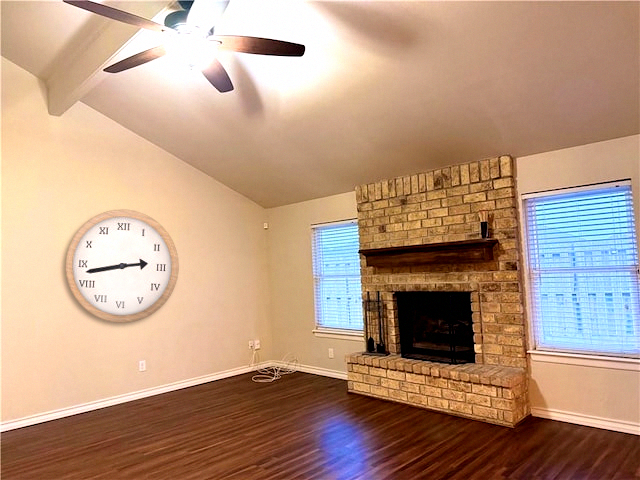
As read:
2:43
